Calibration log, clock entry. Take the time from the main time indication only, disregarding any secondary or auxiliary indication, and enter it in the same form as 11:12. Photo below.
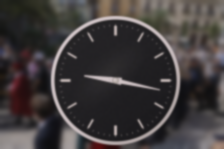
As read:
9:17
